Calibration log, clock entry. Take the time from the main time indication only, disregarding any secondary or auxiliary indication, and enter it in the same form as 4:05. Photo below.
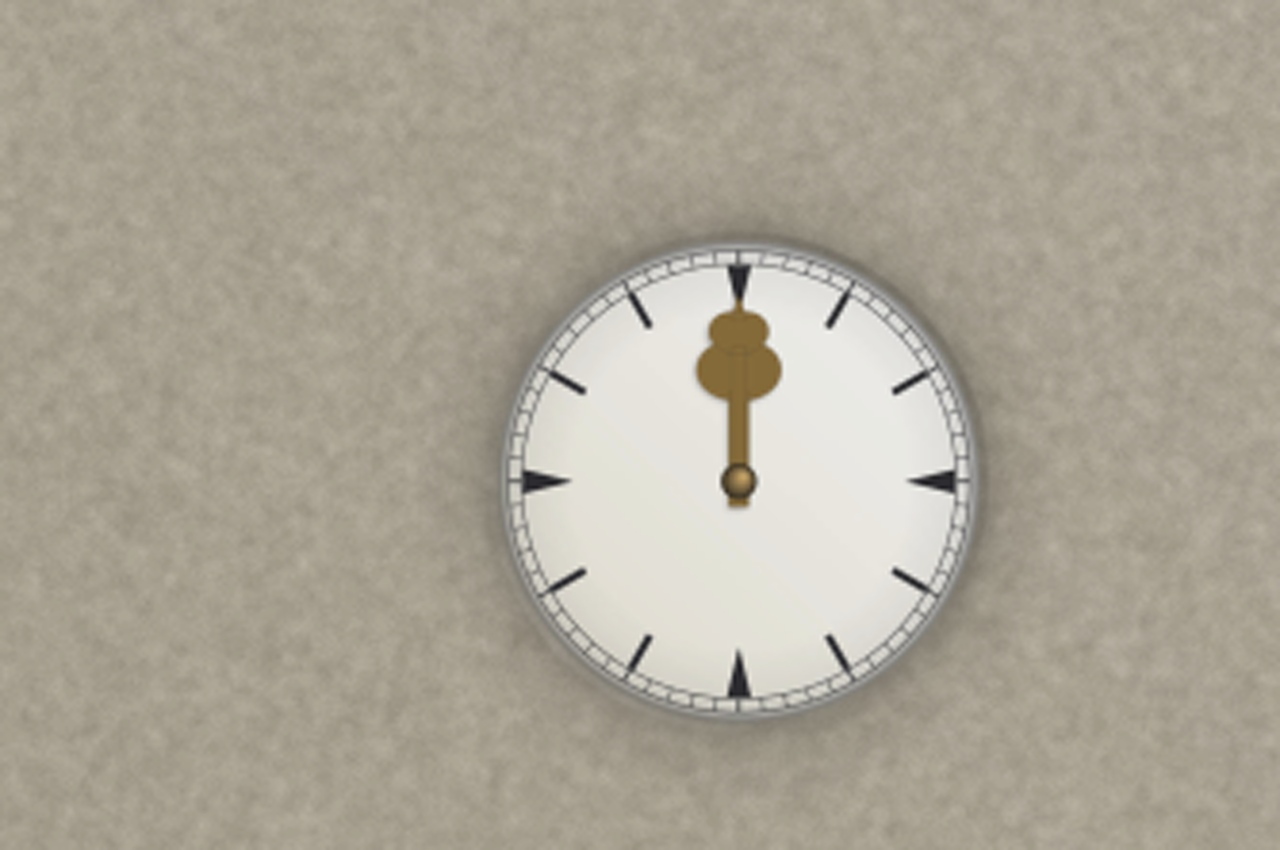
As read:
12:00
